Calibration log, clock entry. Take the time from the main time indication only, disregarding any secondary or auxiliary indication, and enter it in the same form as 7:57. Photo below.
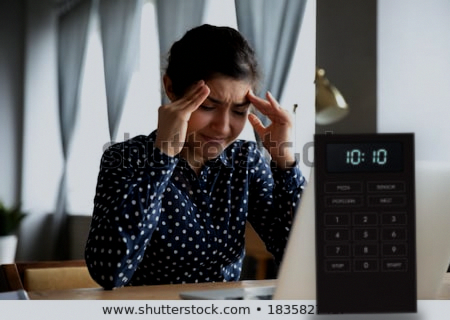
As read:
10:10
